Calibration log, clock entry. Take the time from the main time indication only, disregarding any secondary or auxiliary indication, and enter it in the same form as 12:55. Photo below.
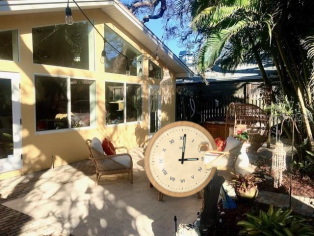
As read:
3:01
